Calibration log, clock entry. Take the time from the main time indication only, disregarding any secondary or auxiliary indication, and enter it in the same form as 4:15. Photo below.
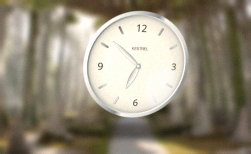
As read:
6:52
